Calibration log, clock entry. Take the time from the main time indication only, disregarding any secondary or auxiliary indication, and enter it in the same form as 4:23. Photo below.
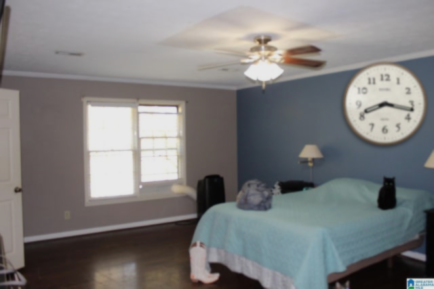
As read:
8:17
